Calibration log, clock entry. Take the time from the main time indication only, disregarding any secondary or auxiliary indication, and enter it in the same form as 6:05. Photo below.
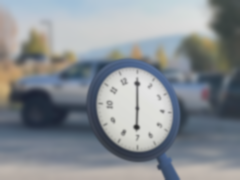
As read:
7:05
